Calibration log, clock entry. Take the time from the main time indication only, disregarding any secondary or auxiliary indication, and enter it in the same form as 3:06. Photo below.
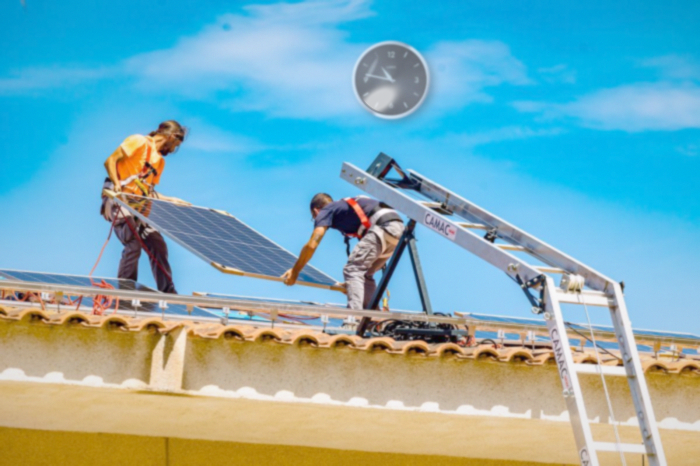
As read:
10:47
